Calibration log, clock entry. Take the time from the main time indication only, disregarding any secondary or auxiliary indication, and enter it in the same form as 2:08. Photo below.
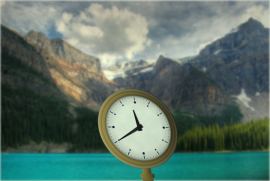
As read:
11:40
